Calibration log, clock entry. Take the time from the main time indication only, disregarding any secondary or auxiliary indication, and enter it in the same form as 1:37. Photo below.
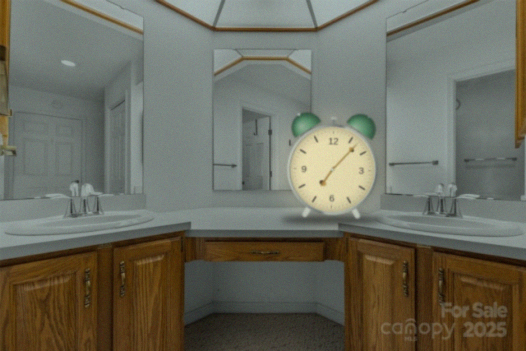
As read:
7:07
